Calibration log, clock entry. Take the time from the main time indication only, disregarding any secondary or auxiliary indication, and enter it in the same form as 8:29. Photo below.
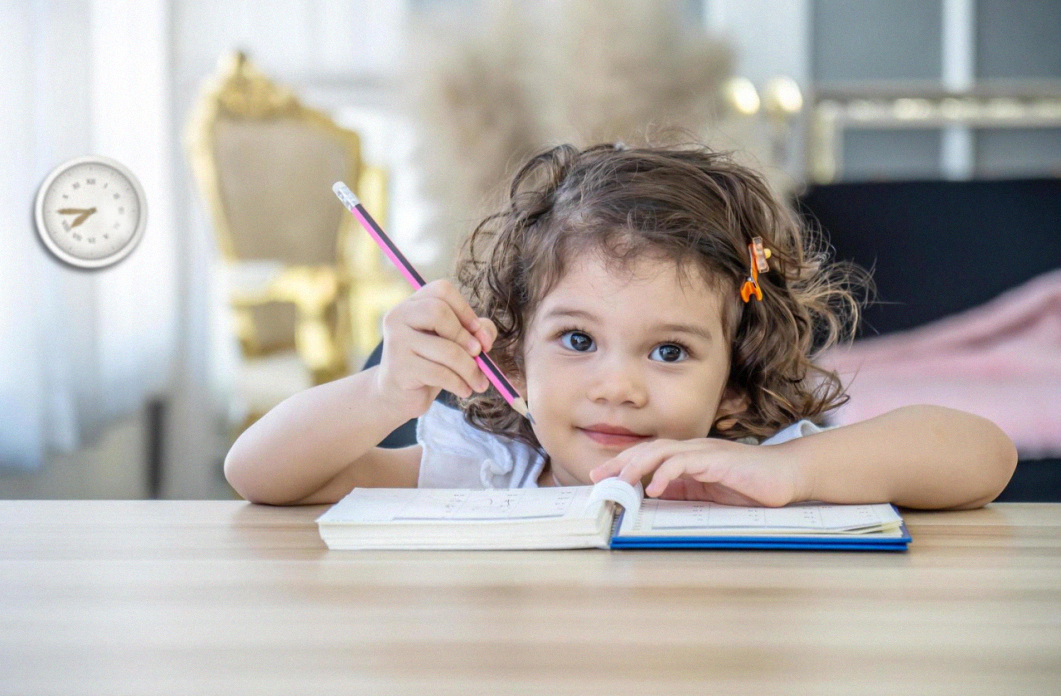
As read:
7:45
